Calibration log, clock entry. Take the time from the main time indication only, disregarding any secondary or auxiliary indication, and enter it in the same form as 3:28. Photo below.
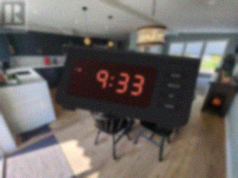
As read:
9:33
